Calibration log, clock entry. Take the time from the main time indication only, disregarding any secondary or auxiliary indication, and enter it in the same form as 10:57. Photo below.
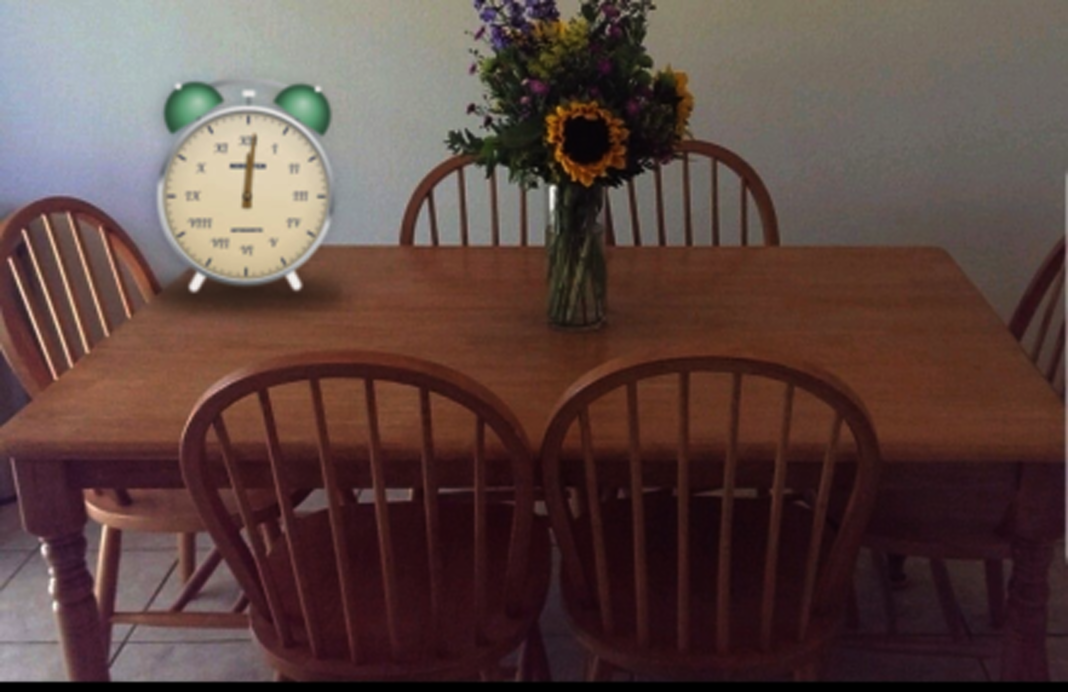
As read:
12:01
